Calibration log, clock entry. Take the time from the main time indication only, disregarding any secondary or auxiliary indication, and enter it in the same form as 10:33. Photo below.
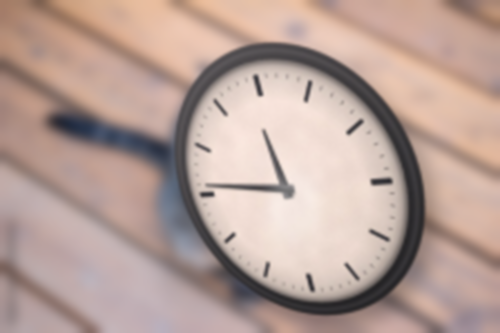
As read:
11:46
